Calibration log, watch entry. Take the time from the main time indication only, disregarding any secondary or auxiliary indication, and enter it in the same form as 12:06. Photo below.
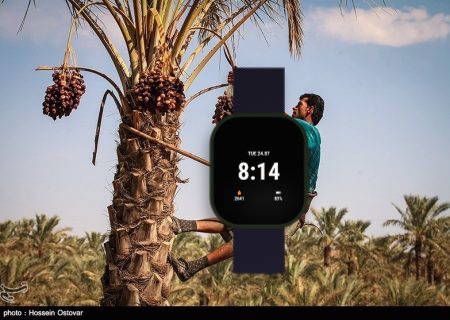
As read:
8:14
